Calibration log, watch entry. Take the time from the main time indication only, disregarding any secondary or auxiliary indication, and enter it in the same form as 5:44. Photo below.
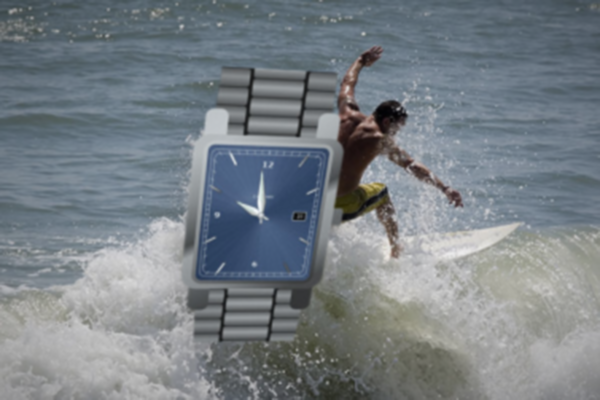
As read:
9:59
